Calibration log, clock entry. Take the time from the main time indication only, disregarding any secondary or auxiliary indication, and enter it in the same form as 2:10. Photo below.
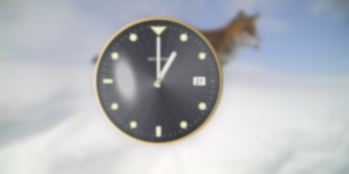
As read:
1:00
